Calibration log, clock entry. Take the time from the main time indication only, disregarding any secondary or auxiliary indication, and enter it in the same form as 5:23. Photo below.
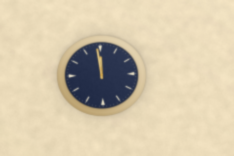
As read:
11:59
